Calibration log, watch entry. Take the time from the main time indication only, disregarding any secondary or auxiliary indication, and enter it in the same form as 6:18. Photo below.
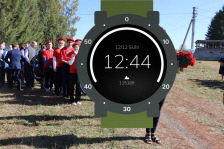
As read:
12:44
